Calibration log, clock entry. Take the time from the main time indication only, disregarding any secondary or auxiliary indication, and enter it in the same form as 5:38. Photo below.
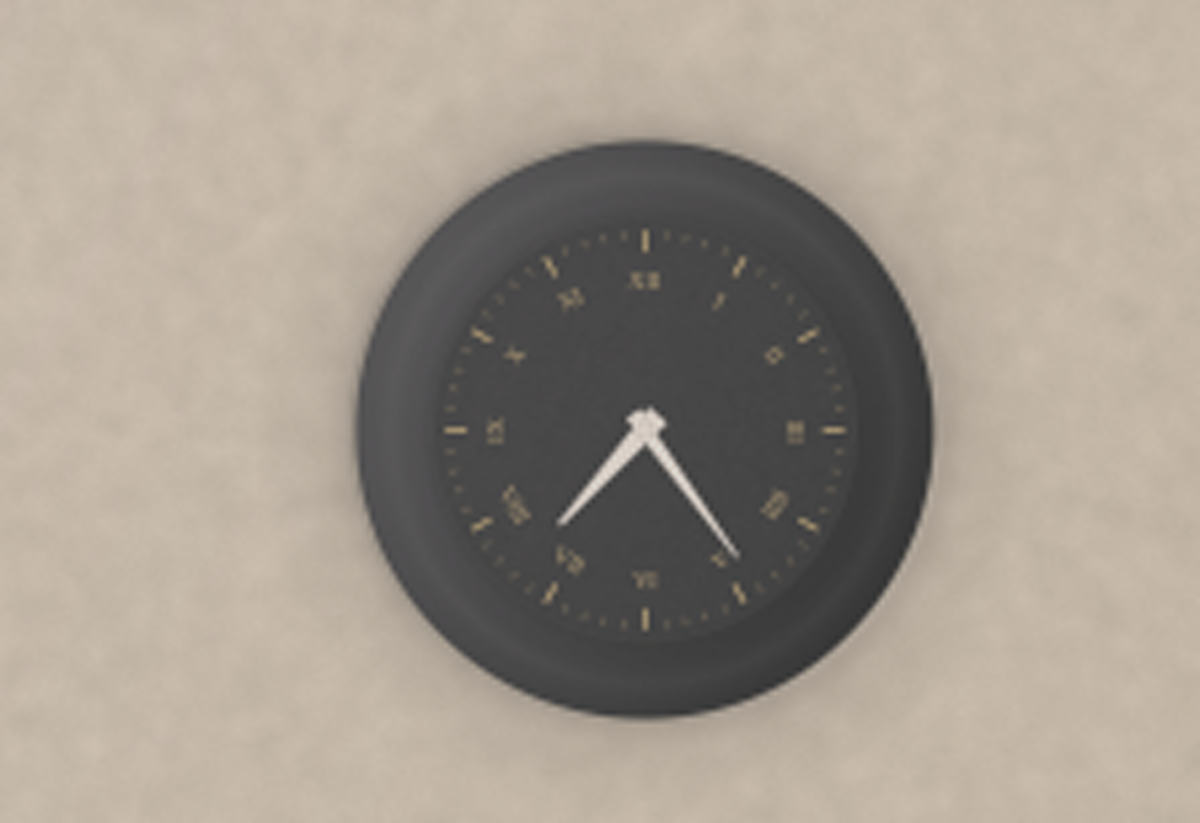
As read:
7:24
